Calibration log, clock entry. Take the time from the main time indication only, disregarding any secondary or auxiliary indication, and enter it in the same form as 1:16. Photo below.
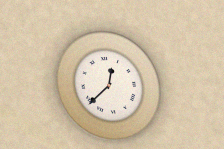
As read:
12:39
